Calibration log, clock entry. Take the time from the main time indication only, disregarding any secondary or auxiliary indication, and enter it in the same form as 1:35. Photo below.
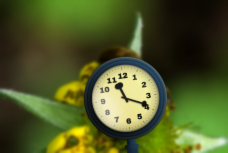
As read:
11:19
